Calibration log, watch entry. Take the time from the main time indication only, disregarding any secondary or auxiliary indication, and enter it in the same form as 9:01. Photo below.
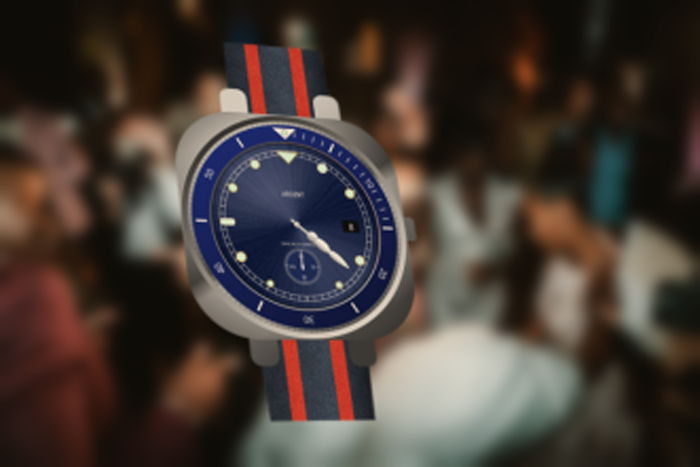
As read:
4:22
